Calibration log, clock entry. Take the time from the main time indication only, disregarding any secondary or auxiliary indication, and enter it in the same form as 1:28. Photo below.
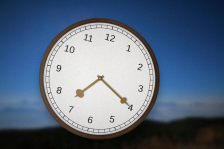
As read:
7:20
